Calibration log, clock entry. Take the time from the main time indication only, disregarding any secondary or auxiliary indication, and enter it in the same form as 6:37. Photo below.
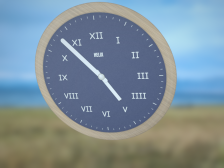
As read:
4:53
